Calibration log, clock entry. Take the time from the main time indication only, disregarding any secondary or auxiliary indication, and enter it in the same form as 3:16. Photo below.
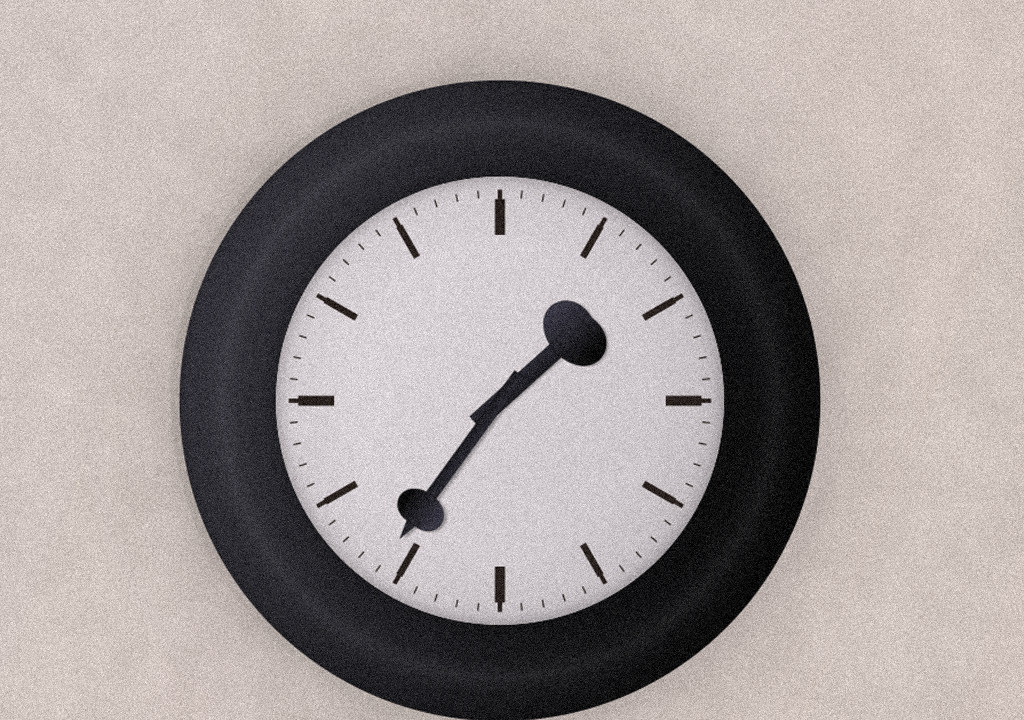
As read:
1:36
